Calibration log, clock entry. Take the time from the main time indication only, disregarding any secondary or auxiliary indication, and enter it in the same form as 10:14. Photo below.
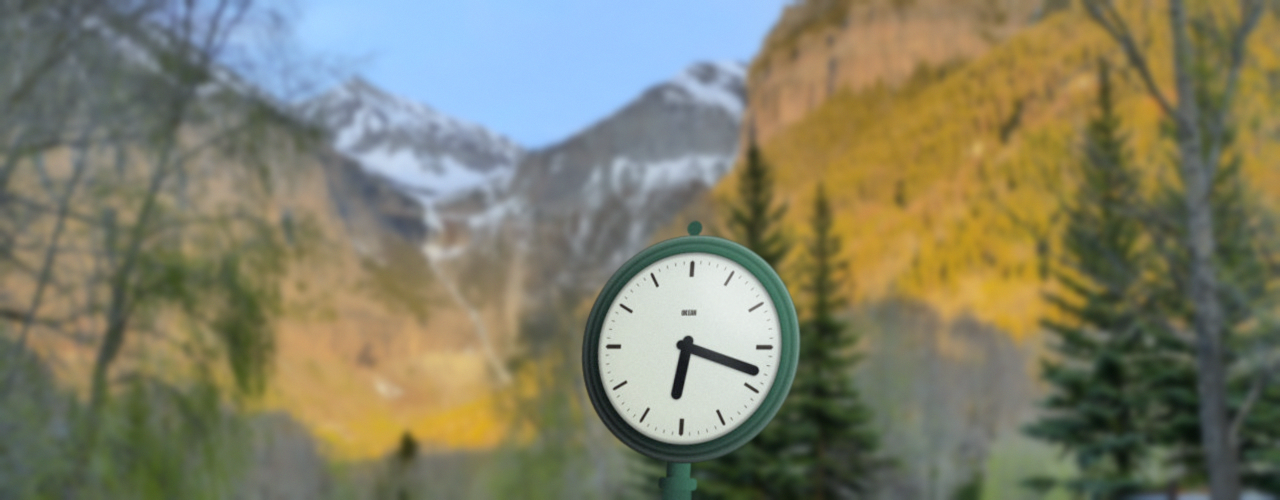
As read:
6:18
